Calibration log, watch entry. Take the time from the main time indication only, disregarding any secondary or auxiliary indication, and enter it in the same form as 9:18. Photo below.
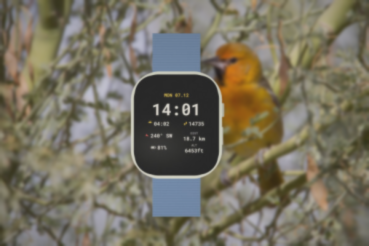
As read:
14:01
